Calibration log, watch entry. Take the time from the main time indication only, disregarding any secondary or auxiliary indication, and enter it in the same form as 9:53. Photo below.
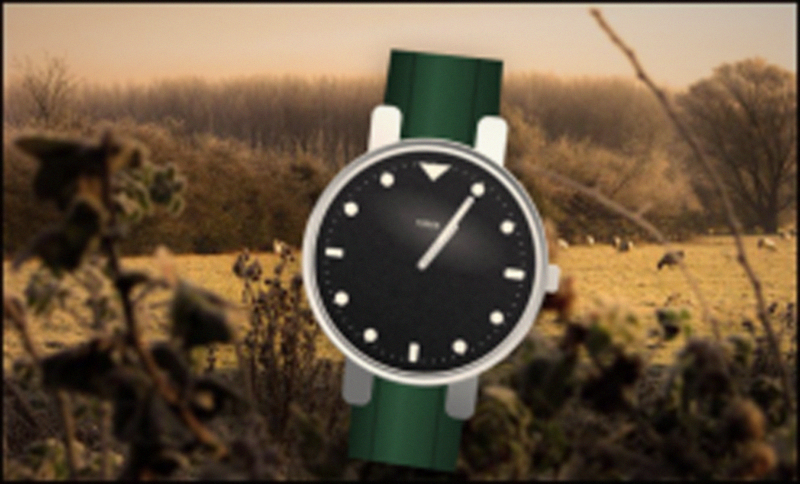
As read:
1:05
